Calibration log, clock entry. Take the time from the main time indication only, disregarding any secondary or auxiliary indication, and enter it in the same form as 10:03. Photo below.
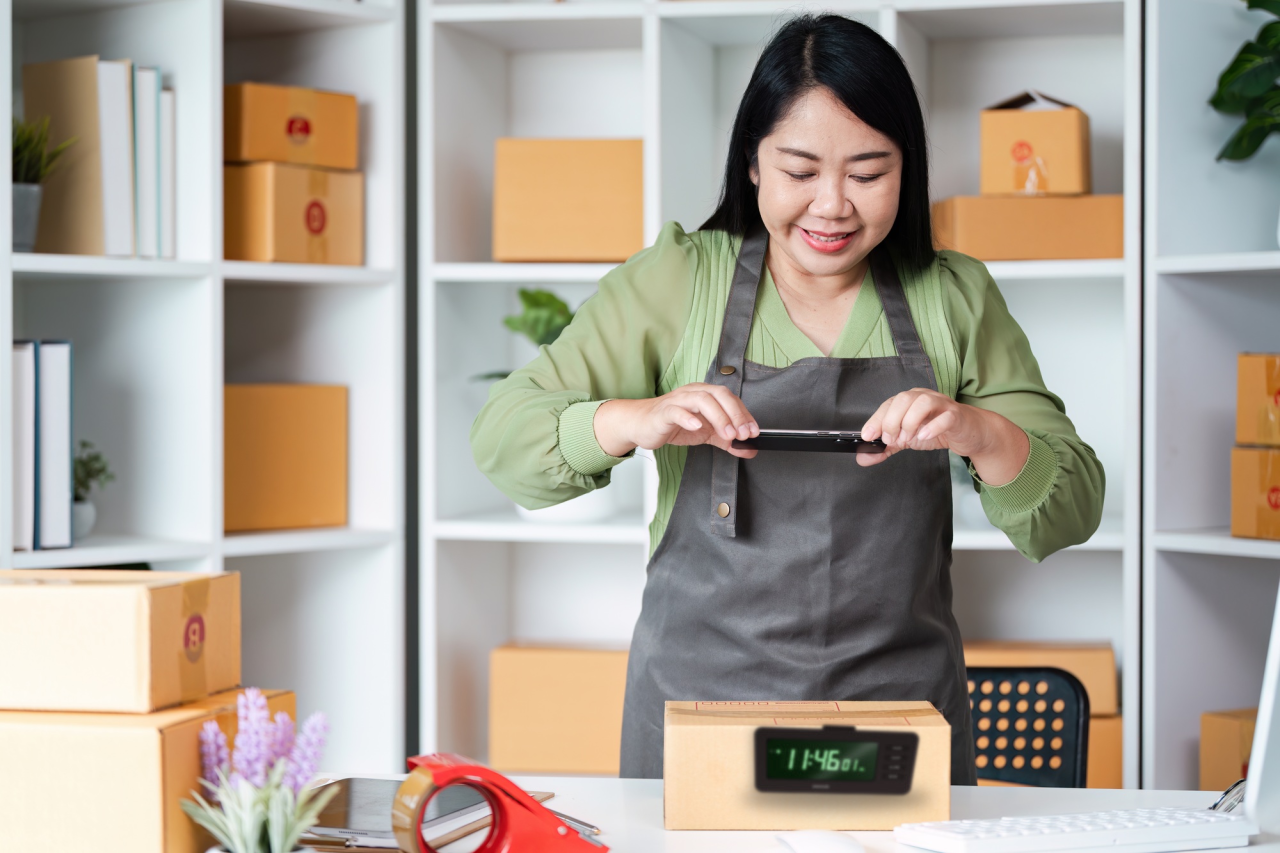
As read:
11:46
